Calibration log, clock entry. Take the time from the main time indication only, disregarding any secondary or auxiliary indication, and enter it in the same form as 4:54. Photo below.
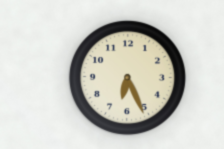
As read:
6:26
